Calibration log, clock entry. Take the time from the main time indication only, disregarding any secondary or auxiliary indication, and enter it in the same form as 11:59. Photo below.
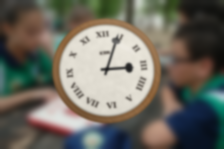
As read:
3:04
